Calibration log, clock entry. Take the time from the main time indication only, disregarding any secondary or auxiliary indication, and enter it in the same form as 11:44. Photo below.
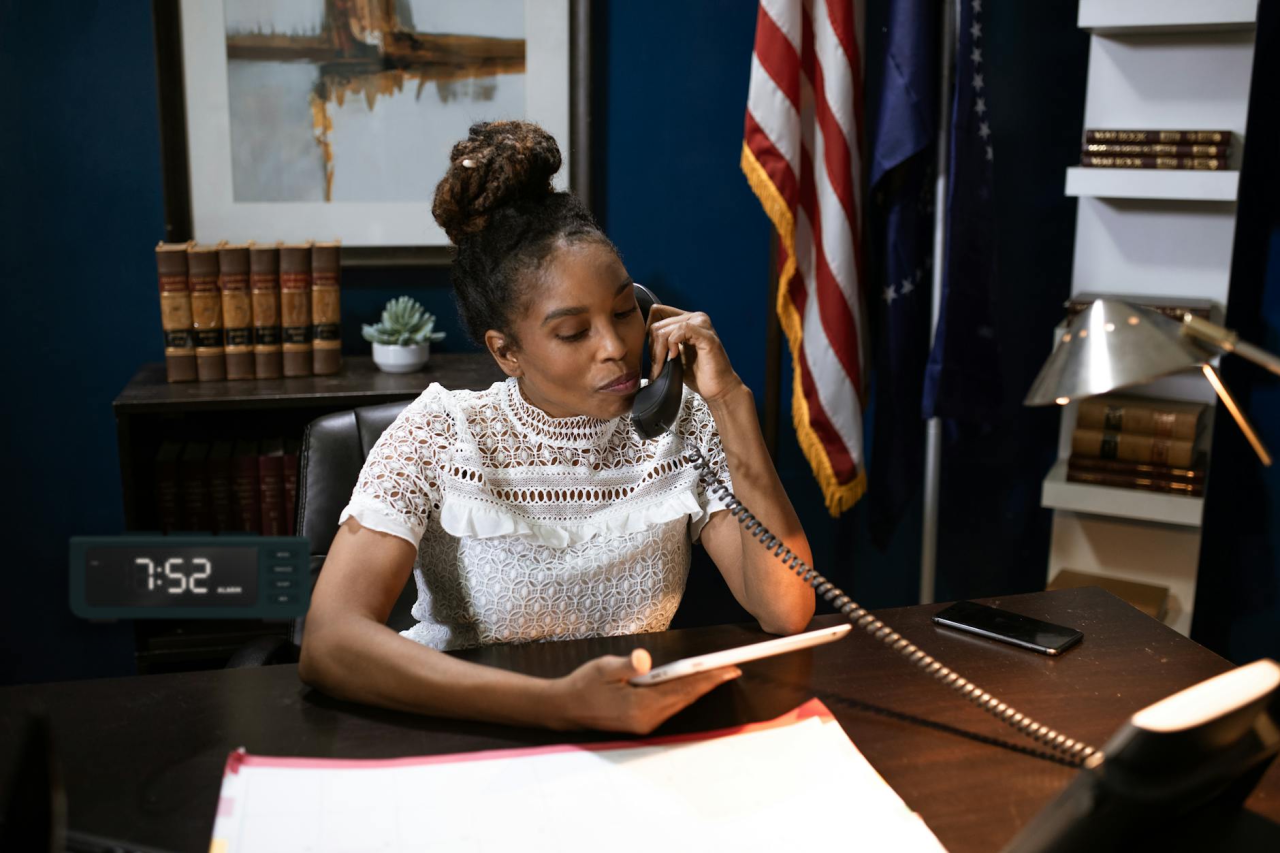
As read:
7:52
